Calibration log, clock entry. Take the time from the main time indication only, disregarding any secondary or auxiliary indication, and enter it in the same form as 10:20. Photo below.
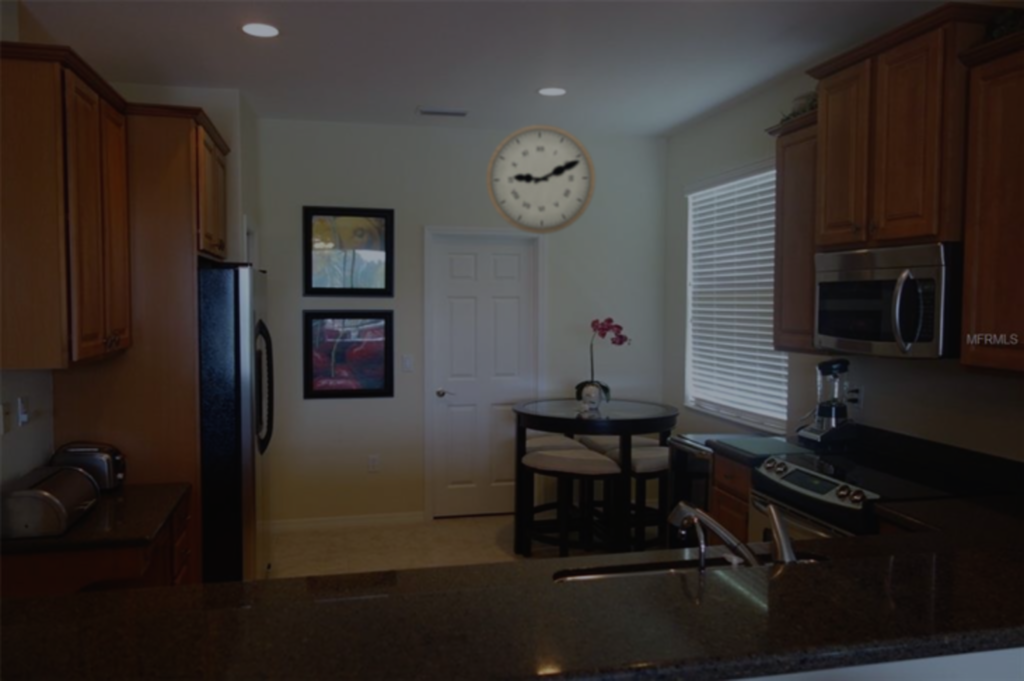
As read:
9:11
